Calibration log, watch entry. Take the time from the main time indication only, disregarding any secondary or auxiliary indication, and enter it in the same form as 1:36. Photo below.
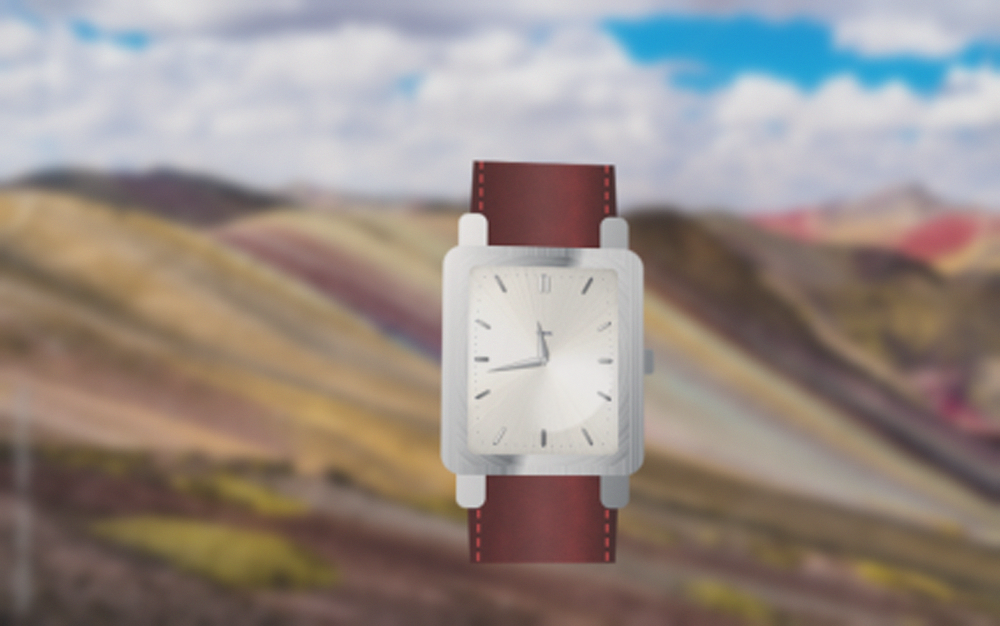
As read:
11:43
